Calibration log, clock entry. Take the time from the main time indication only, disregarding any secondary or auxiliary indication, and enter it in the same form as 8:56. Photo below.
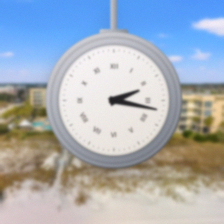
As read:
2:17
